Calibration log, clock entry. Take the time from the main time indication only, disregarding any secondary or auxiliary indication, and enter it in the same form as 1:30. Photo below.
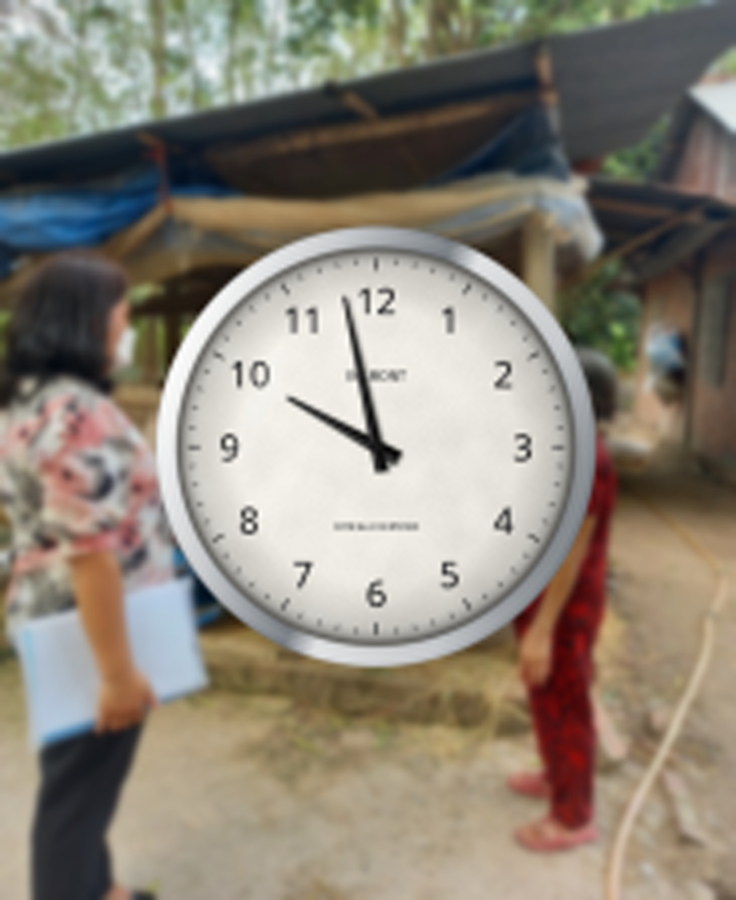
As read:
9:58
